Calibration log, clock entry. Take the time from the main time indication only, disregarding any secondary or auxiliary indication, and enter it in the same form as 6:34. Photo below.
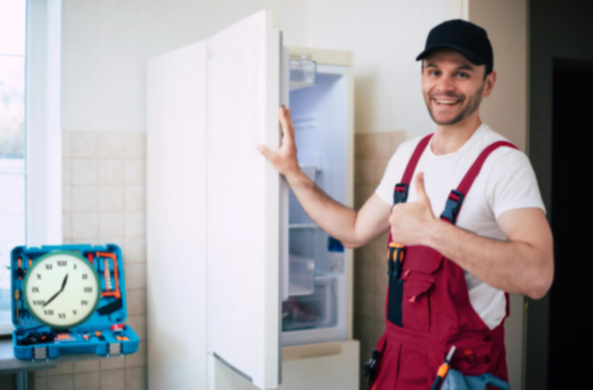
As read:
12:38
